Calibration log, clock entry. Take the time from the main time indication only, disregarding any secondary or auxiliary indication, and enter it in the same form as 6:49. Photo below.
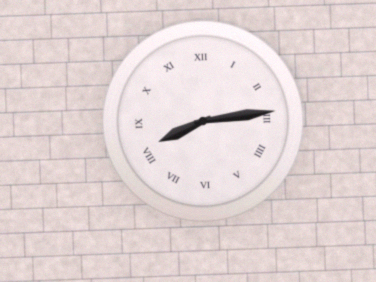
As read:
8:14
